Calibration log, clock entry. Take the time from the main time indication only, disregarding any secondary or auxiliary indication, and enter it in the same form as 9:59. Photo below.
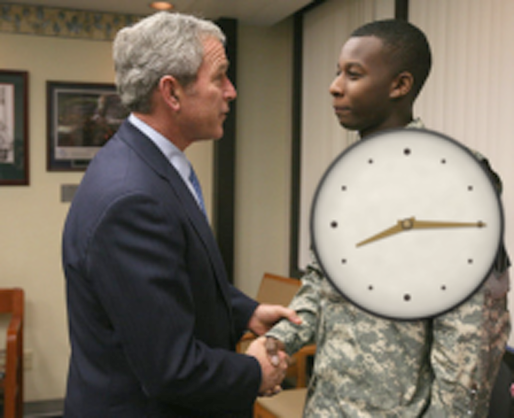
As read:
8:15
